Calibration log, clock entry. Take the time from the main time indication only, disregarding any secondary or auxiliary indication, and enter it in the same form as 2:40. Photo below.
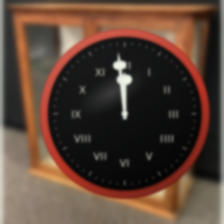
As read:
11:59
